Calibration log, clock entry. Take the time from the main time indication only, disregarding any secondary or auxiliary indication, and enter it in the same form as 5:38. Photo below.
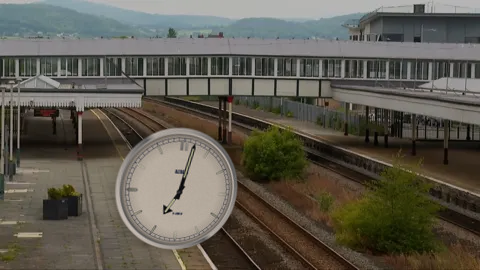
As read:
7:02
